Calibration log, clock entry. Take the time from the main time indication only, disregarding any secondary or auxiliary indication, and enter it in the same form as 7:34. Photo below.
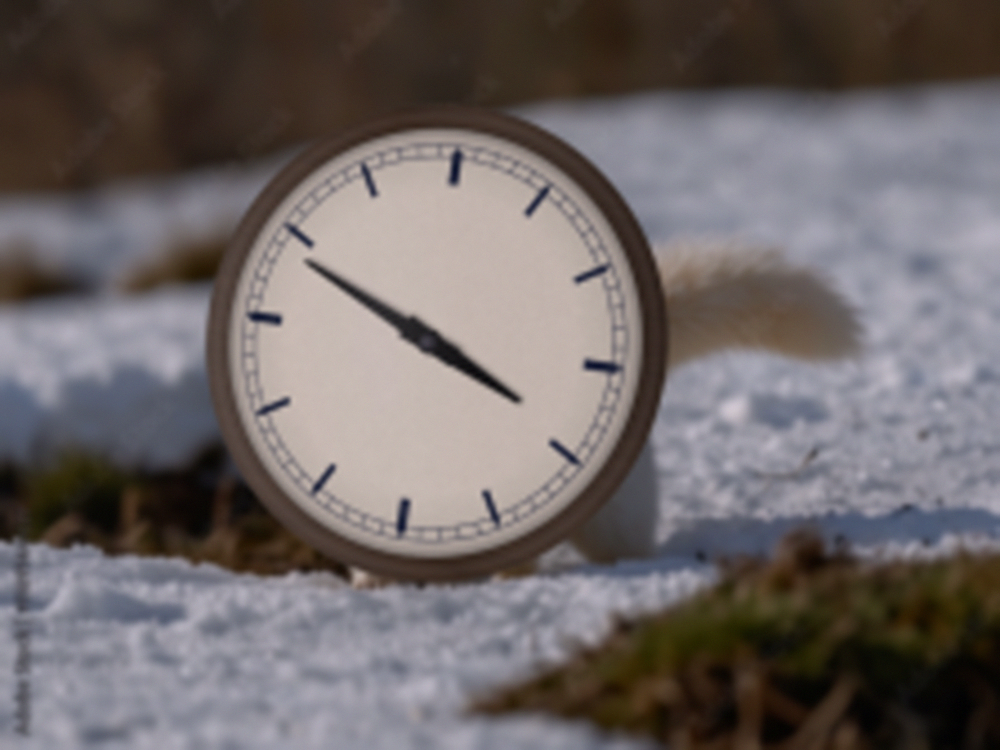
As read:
3:49
